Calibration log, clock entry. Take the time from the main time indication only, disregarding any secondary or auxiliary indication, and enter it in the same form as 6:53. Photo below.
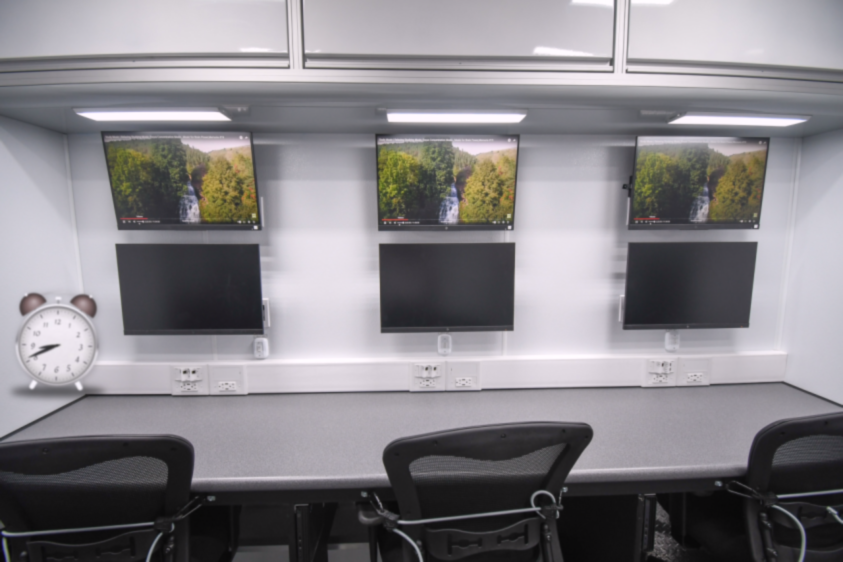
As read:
8:41
